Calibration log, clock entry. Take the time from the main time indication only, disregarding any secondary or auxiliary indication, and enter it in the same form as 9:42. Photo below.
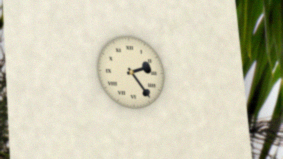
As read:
2:24
